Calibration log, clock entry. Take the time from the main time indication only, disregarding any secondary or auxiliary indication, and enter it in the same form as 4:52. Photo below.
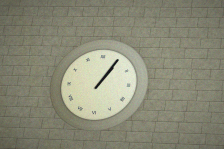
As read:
1:05
